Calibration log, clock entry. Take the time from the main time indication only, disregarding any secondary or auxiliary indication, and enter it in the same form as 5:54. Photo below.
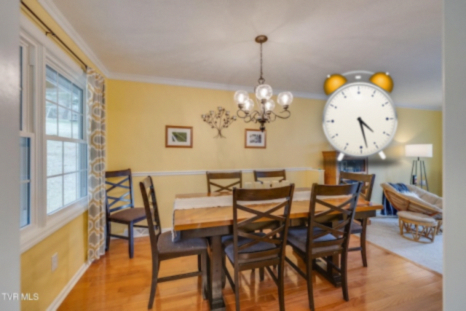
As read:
4:28
